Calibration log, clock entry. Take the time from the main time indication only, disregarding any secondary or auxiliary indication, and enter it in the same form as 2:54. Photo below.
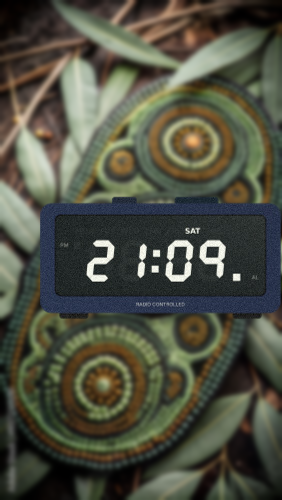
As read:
21:09
